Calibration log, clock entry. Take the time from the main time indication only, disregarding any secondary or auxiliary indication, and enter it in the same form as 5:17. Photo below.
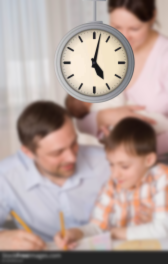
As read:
5:02
